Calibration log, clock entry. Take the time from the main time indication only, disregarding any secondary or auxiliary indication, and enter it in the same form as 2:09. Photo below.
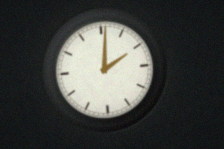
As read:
2:01
